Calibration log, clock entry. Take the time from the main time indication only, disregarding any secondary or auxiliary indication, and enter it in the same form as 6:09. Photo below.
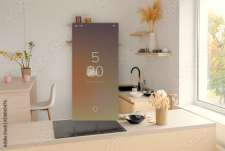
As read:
5:20
